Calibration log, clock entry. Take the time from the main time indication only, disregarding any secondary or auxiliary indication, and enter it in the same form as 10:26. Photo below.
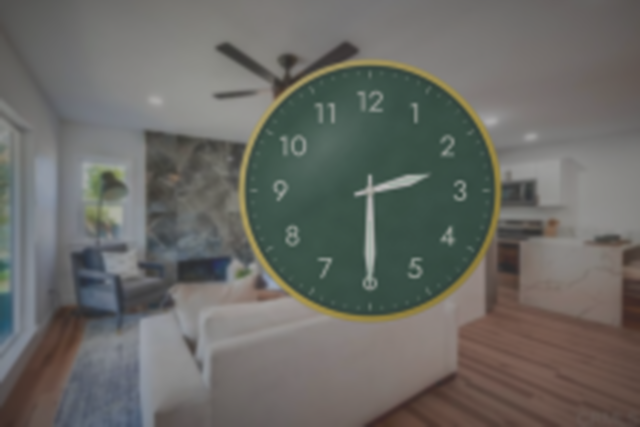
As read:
2:30
